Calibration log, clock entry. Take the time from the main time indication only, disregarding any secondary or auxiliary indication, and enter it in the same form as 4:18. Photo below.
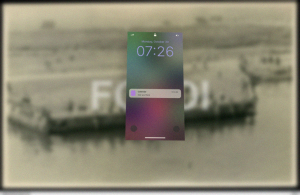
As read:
7:26
